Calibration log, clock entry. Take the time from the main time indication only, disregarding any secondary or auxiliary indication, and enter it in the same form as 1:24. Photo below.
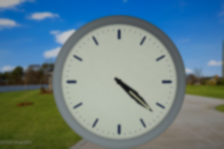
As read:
4:22
